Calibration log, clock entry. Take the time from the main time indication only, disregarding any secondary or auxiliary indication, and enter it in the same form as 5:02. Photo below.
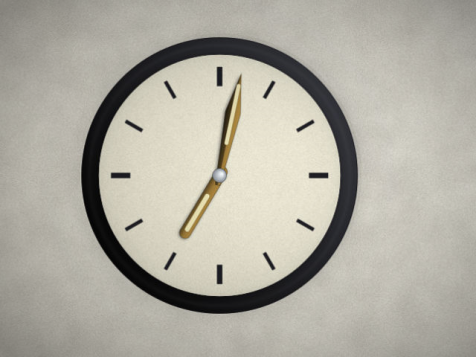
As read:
7:02
